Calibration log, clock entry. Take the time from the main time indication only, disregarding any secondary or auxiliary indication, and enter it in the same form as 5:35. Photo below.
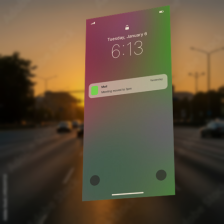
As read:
6:13
